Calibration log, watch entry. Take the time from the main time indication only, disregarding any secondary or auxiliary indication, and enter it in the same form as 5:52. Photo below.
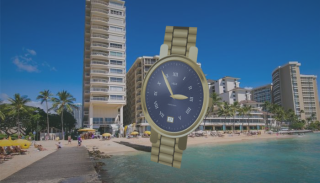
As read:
2:54
